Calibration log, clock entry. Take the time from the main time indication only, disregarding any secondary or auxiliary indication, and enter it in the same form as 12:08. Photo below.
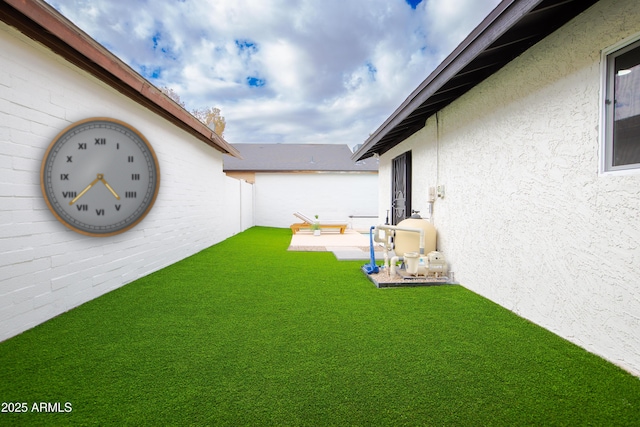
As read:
4:38
